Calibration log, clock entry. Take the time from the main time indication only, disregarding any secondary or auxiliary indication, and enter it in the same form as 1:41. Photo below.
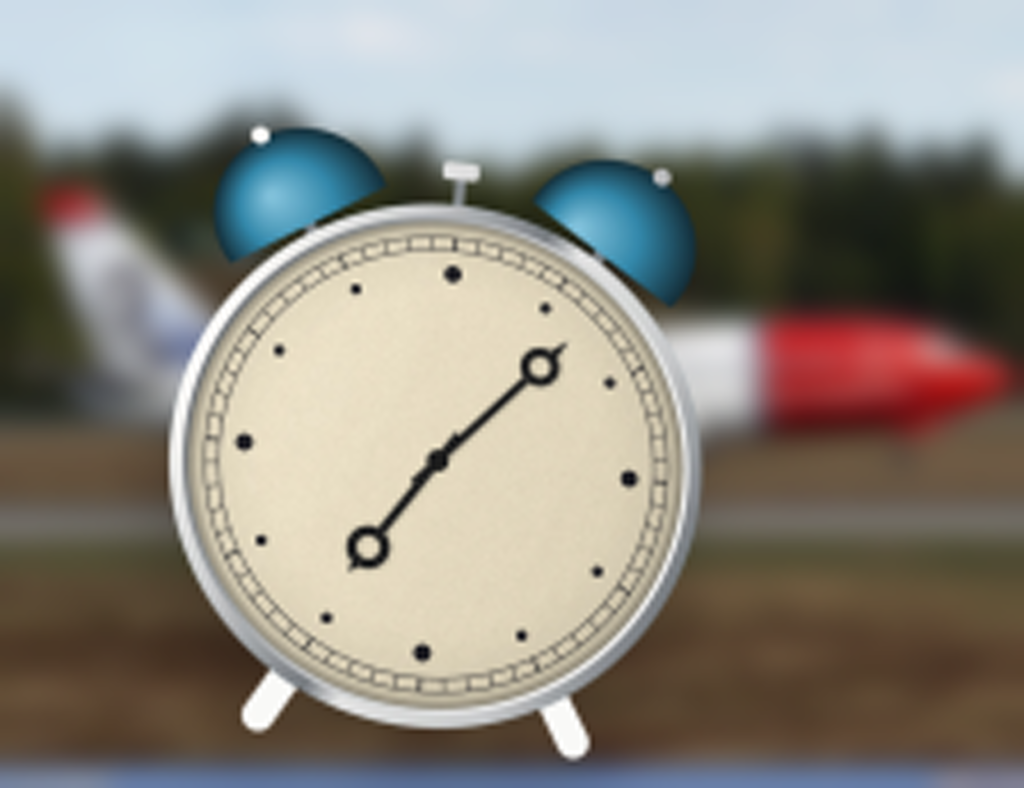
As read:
7:07
